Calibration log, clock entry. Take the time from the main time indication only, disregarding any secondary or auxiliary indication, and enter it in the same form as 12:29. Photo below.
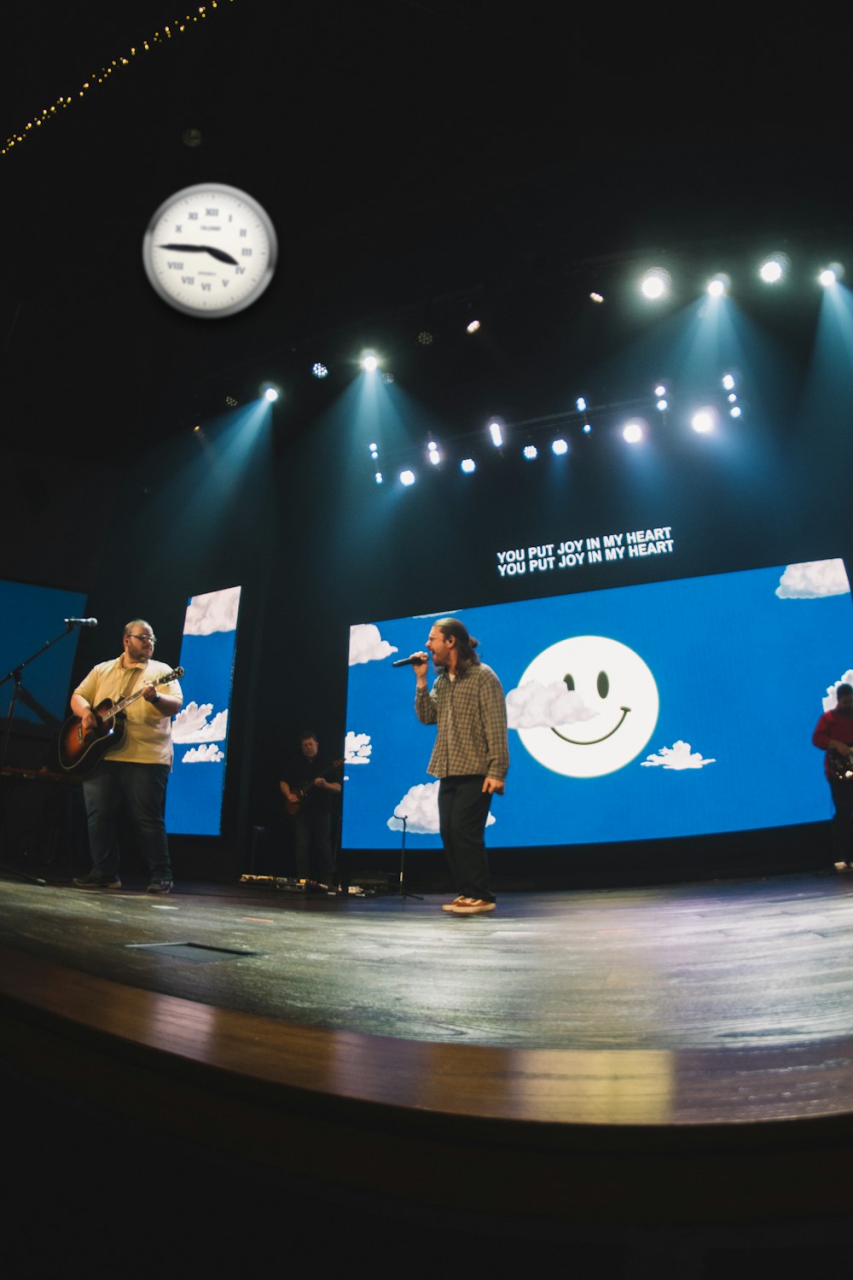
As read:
3:45
